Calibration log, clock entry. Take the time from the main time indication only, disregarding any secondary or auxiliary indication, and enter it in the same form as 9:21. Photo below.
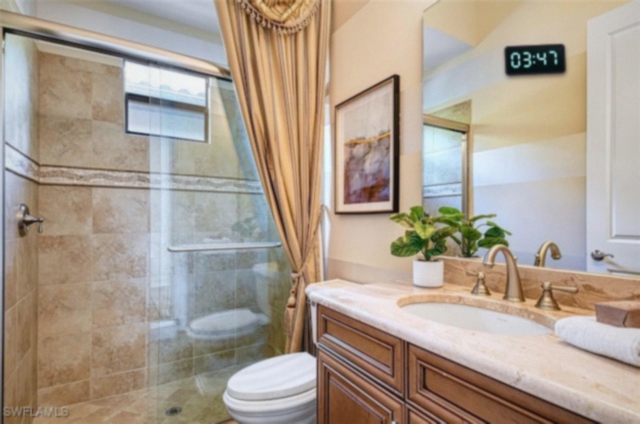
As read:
3:47
